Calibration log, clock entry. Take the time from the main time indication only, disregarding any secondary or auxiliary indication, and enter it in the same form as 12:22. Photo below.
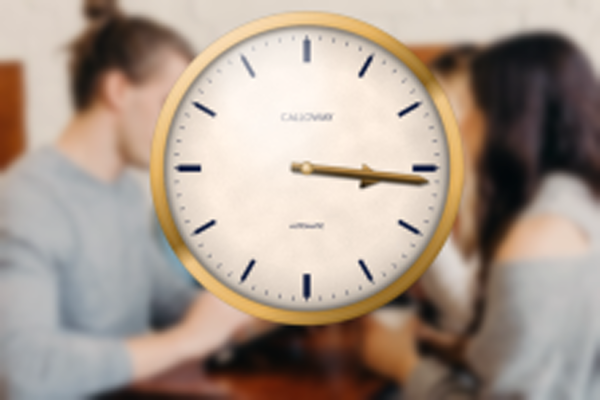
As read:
3:16
